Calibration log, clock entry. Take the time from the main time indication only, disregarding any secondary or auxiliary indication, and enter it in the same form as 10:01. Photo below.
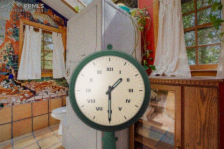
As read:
1:30
